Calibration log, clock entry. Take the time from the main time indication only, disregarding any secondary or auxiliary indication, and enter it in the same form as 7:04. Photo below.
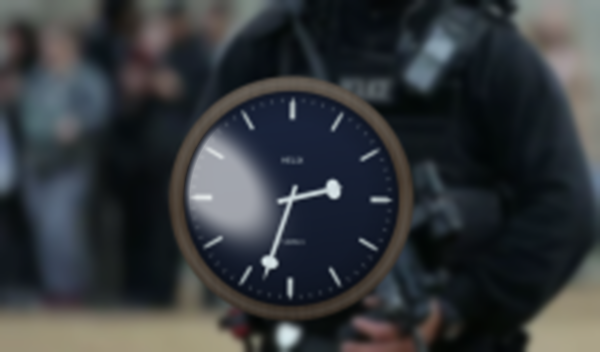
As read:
2:33
